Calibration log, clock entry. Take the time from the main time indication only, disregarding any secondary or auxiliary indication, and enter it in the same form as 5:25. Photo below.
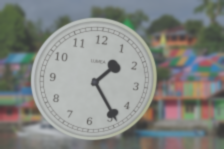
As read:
1:24
